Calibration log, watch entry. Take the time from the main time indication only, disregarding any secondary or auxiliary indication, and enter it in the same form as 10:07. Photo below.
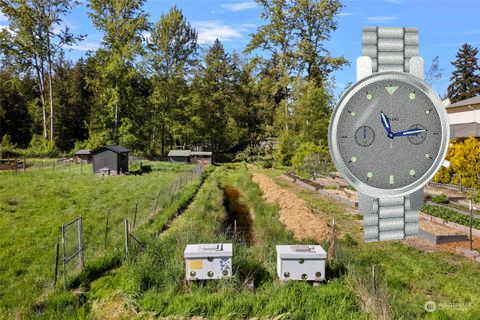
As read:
11:14
